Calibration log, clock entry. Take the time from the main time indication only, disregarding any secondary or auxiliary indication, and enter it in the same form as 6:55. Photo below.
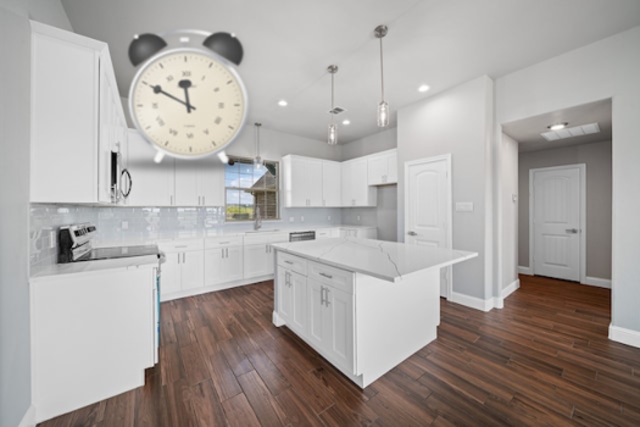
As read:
11:50
